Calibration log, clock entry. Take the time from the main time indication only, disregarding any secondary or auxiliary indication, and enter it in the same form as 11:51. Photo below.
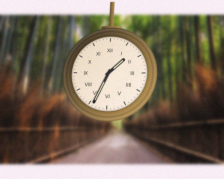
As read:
1:34
